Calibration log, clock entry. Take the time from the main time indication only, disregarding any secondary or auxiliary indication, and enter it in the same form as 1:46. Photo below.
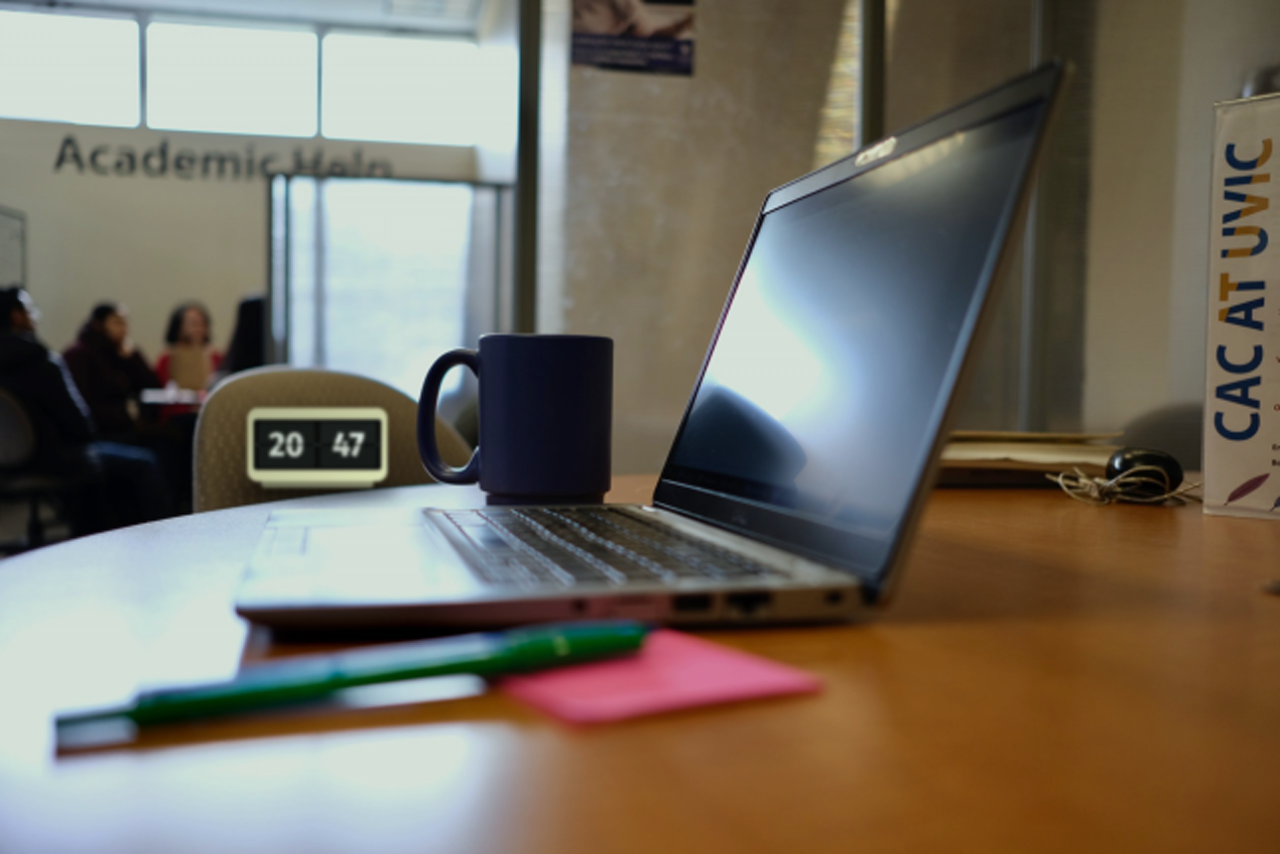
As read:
20:47
